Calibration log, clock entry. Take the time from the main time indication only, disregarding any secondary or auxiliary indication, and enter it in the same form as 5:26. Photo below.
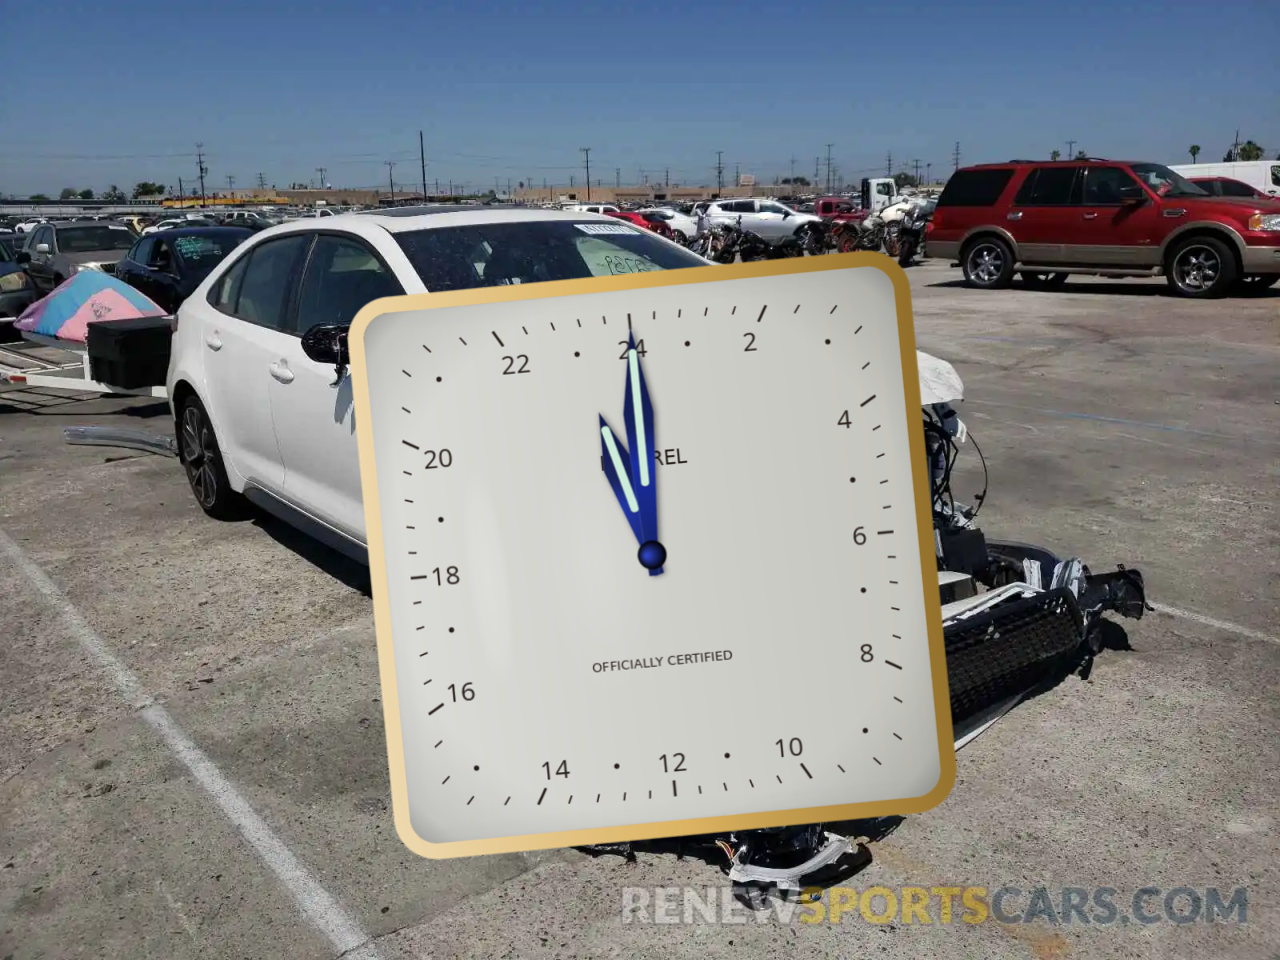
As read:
23:00
